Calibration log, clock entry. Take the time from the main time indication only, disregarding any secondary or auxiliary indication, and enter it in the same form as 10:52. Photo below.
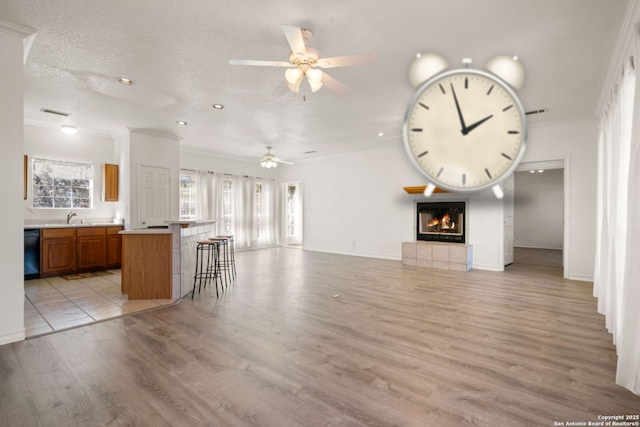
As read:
1:57
